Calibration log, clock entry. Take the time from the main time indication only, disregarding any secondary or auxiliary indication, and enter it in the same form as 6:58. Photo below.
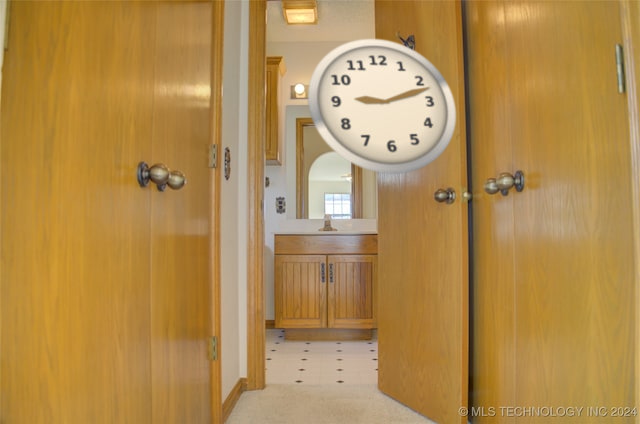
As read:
9:12
